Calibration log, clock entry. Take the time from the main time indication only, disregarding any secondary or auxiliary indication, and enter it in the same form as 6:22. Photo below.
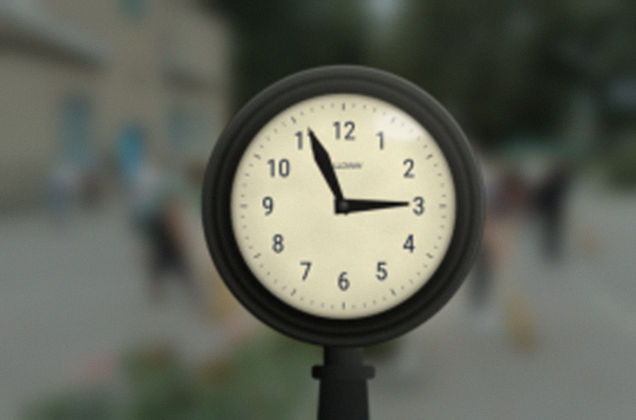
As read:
2:56
